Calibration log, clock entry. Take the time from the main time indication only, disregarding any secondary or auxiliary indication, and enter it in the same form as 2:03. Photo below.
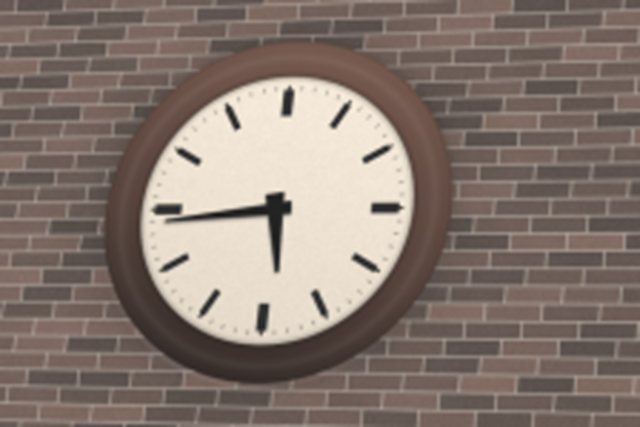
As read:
5:44
